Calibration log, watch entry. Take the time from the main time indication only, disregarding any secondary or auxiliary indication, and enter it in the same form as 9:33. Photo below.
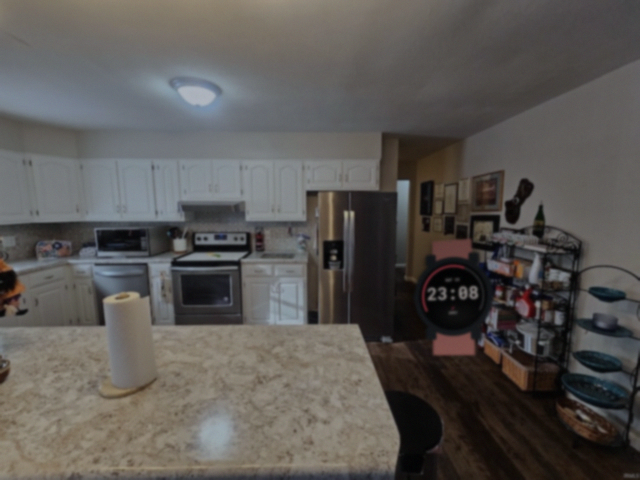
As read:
23:08
